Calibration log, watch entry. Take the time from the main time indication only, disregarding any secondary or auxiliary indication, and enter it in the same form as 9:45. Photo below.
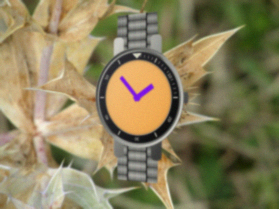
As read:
1:53
